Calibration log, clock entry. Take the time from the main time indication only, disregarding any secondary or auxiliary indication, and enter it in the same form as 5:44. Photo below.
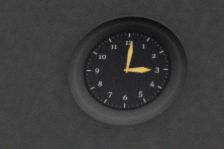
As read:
3:01
